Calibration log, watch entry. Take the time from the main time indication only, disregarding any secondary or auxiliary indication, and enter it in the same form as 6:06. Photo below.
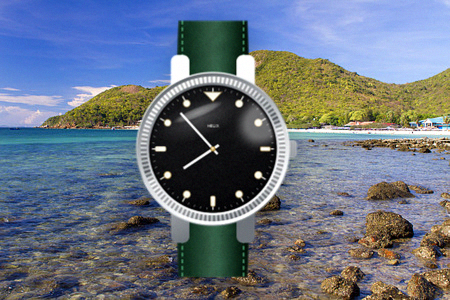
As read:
7:53
